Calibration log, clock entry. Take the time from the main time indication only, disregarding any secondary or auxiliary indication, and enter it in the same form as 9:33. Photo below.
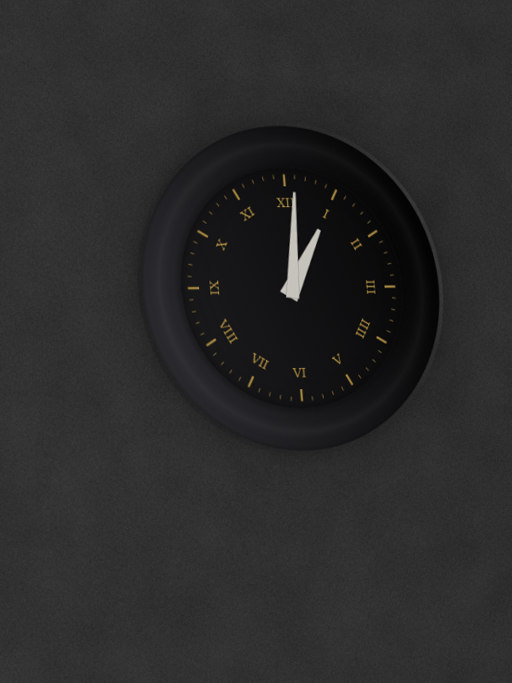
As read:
1:01
